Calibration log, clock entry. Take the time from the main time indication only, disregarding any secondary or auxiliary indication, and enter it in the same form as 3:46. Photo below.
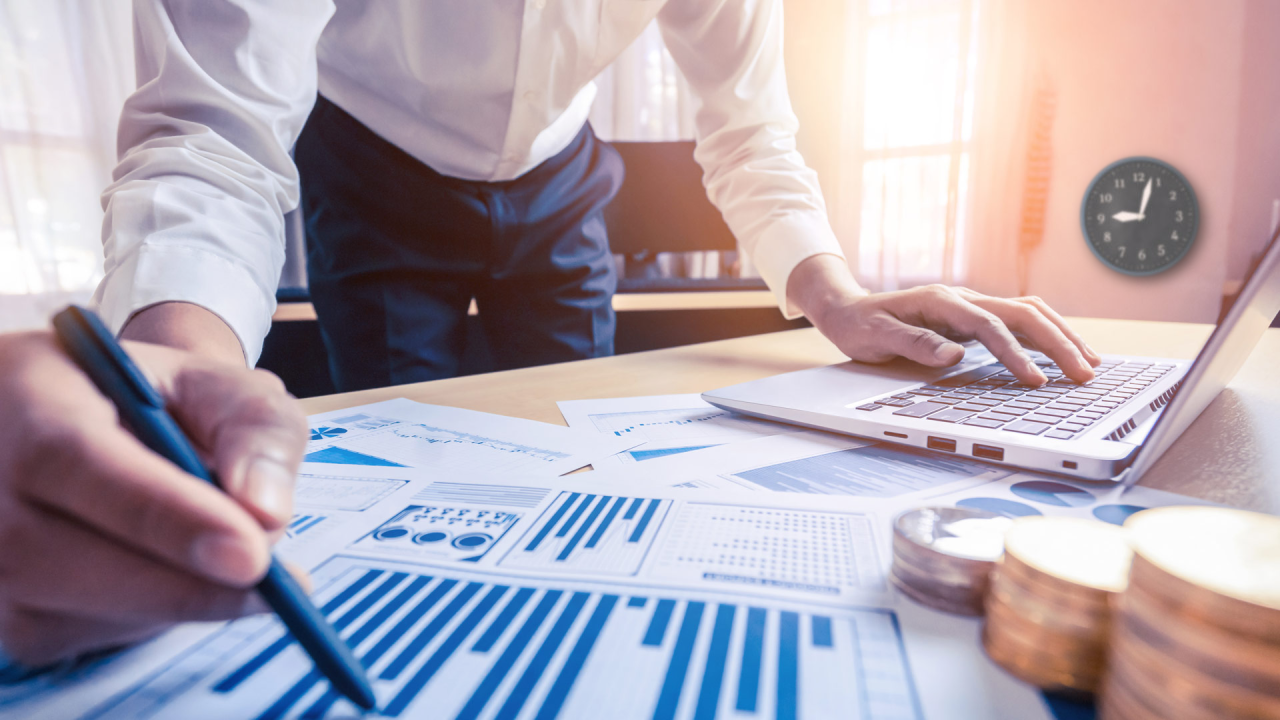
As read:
9:03
